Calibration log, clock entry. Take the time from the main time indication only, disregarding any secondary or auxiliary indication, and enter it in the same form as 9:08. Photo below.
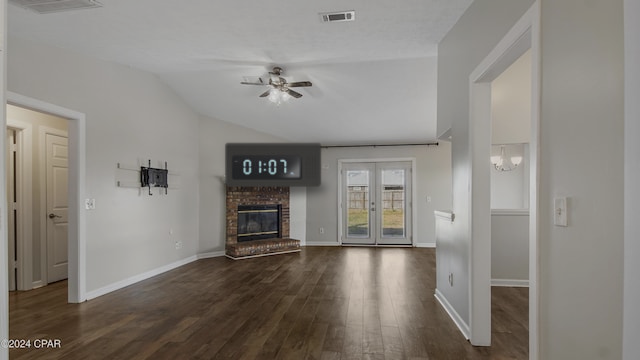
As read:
1:07
